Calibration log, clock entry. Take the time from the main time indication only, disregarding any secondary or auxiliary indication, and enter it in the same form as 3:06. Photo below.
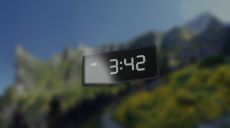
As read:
3:42
